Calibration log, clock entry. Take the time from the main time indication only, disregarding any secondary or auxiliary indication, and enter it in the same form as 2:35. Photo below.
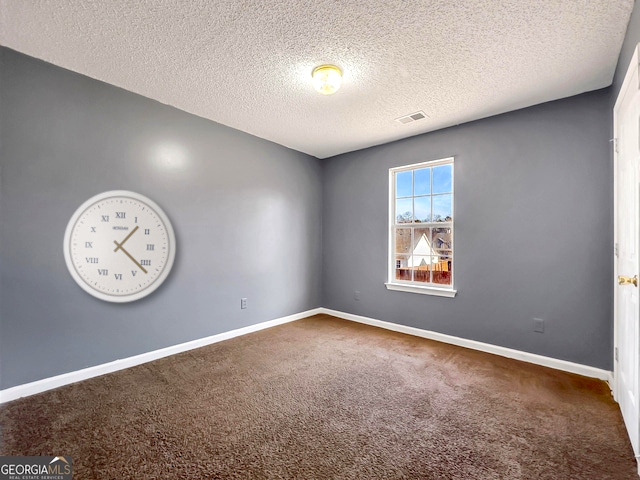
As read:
1:22
